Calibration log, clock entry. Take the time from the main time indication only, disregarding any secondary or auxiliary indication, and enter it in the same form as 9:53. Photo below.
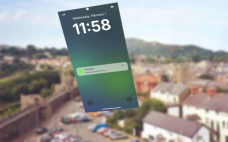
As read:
11:58
